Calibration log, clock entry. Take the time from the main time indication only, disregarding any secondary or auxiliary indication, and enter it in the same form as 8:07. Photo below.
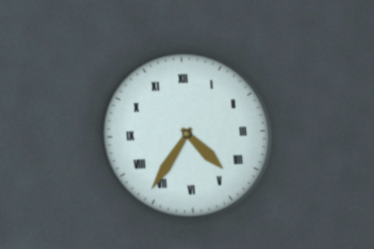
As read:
4:36
